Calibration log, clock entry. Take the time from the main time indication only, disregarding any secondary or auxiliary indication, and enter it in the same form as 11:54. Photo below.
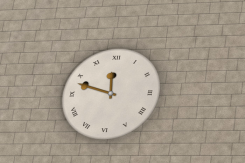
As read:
11:48
